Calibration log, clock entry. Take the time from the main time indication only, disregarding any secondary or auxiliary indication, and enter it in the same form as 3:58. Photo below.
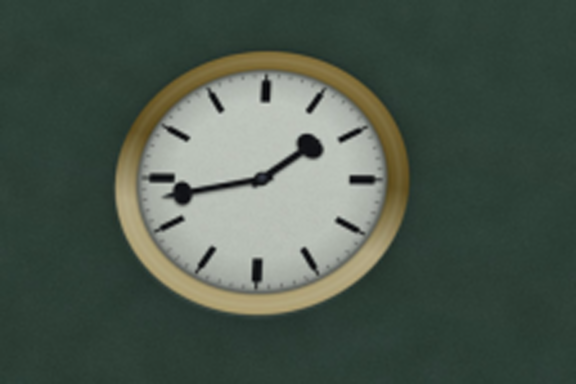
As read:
1:43
